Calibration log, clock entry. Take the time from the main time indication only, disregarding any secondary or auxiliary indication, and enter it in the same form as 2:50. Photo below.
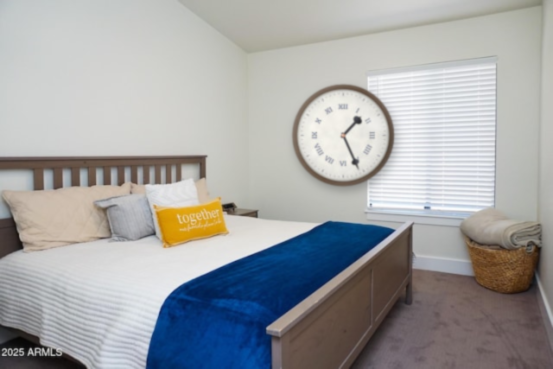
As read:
1:26
